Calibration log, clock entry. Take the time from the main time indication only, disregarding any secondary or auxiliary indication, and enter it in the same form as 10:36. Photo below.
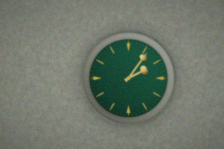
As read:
2:06
